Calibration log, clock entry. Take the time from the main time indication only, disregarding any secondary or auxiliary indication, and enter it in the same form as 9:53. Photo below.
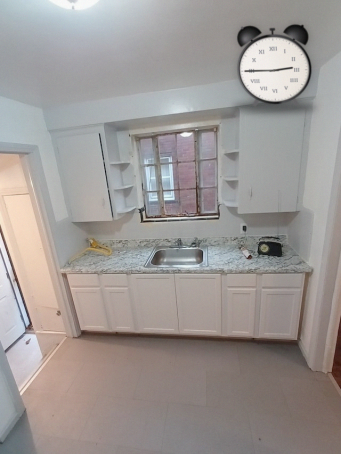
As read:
2:45
